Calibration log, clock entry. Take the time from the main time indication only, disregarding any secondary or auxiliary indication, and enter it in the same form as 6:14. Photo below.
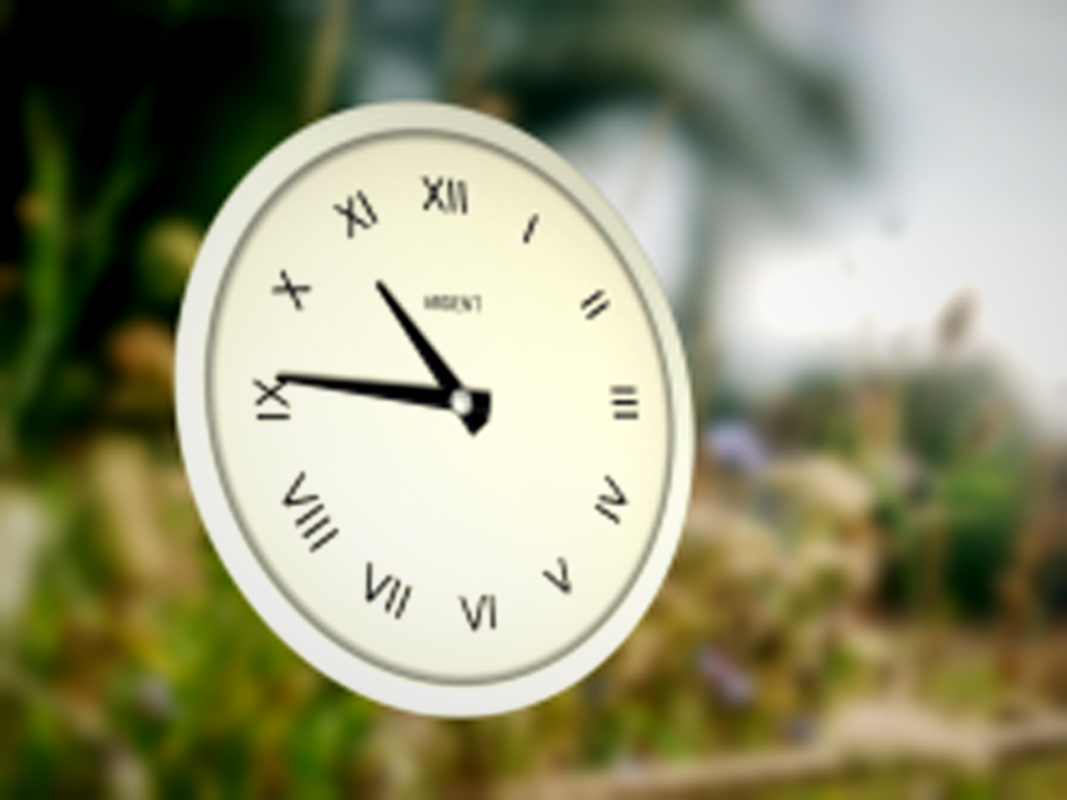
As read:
10:46
